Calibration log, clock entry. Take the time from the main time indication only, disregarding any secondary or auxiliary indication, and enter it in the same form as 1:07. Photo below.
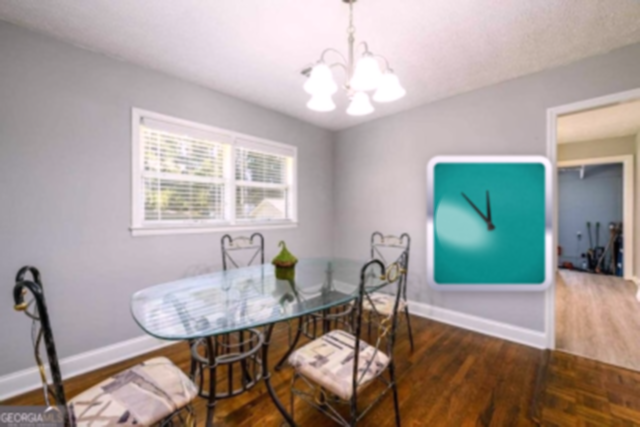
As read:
11:53
